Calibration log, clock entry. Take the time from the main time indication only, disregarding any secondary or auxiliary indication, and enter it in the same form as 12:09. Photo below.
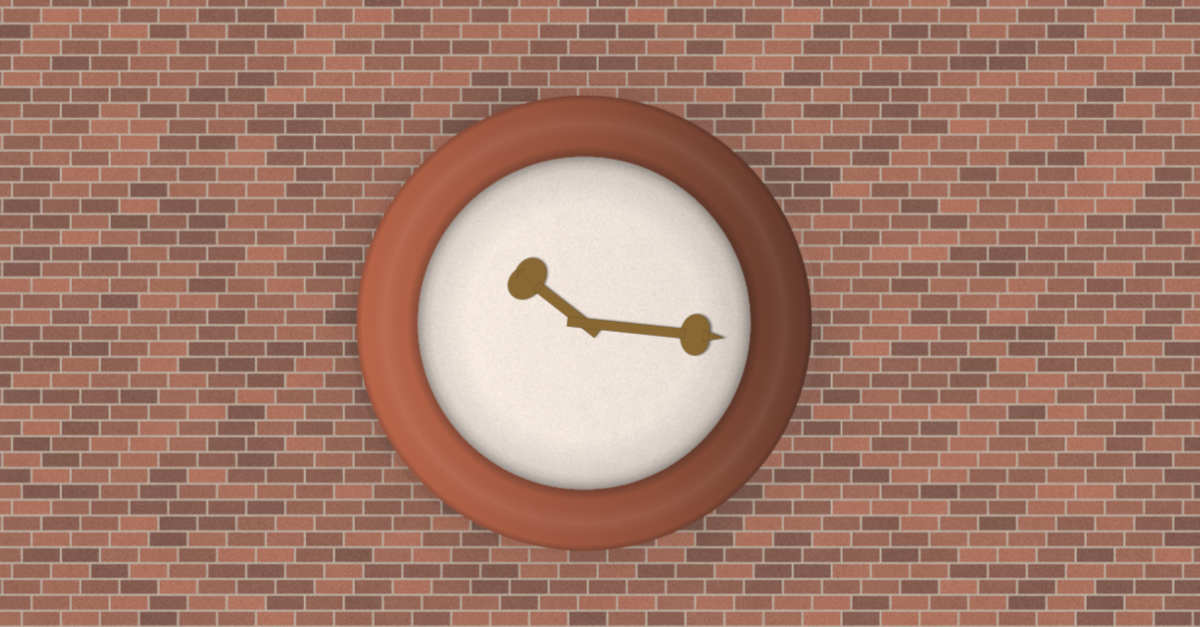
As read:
10:16
